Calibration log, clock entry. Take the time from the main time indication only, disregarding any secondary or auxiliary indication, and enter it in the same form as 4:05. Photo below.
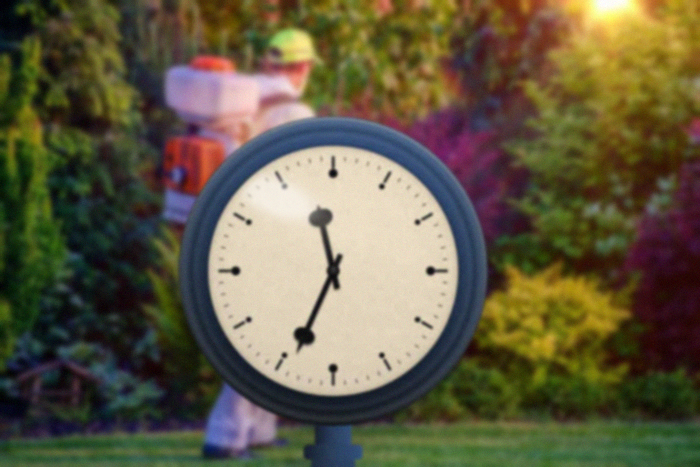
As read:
11:34
